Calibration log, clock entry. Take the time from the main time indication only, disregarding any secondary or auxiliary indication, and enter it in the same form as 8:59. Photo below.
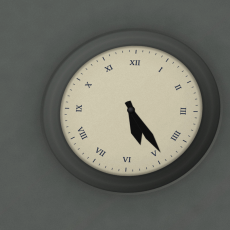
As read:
5:24
